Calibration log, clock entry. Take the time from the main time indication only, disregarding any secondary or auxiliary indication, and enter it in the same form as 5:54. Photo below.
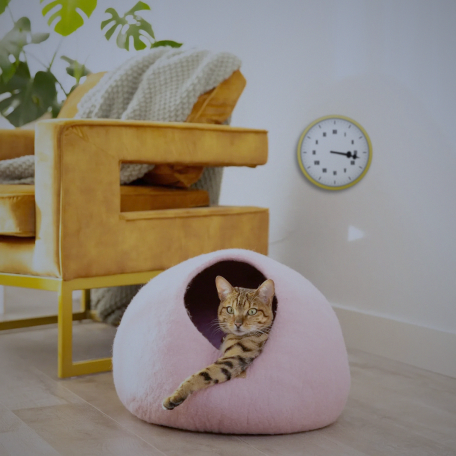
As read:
3:17
